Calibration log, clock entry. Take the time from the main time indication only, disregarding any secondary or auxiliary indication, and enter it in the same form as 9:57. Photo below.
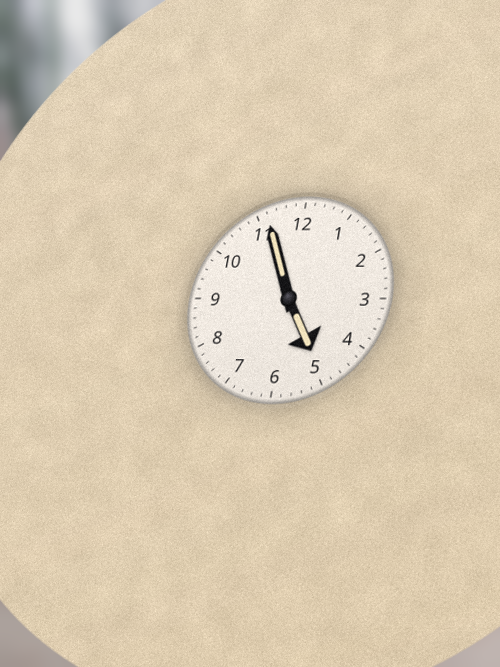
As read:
4:56
